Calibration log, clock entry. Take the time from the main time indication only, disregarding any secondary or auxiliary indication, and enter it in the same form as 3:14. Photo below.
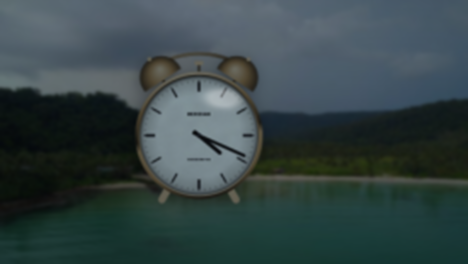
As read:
4:19
